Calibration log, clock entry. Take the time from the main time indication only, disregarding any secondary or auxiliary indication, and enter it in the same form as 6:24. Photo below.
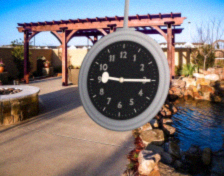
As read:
9:15
